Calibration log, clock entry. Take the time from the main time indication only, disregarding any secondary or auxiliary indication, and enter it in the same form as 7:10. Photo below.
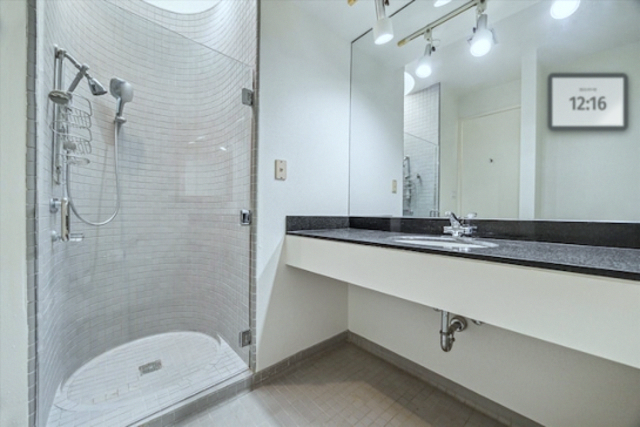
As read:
12:16
